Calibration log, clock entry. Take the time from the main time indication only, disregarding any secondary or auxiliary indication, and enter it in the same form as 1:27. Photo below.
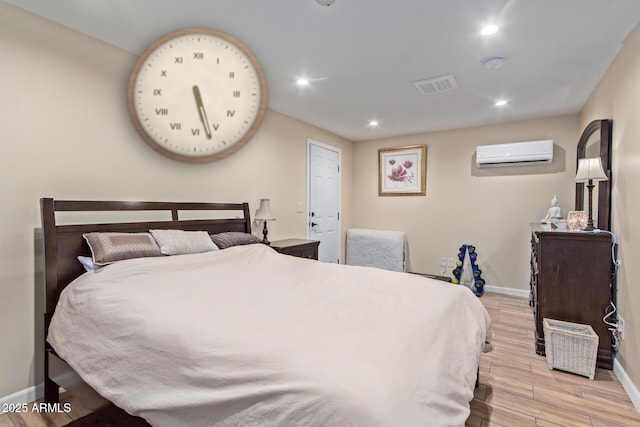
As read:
5:27
